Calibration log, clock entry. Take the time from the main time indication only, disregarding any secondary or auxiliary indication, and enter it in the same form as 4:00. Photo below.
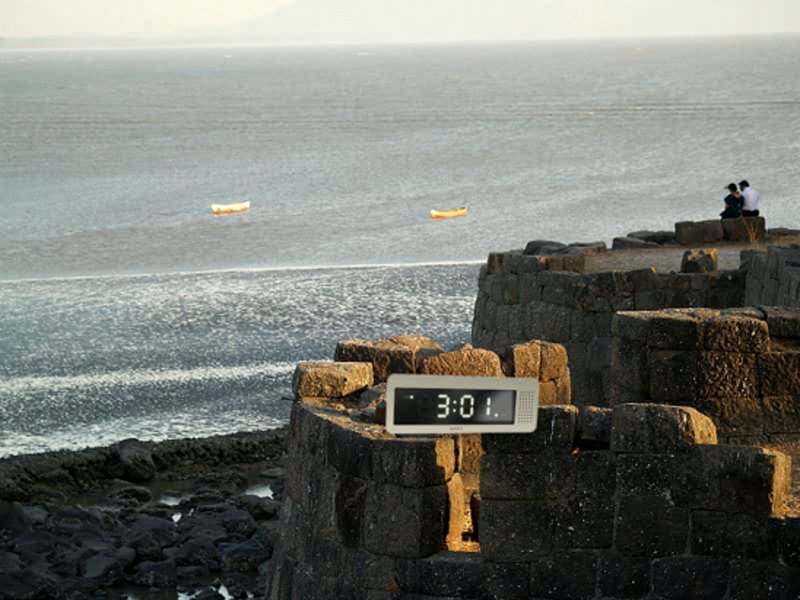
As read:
3:01
